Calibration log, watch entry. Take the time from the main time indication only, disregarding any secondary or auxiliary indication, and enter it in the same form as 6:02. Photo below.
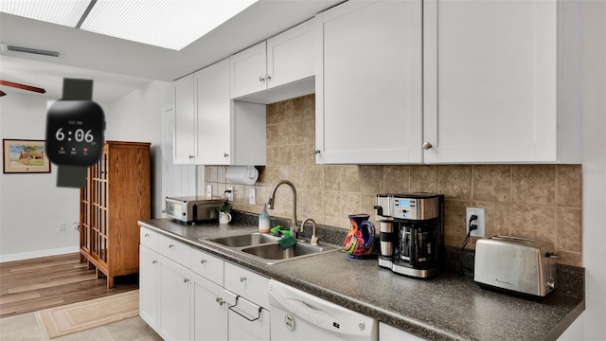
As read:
6:06
